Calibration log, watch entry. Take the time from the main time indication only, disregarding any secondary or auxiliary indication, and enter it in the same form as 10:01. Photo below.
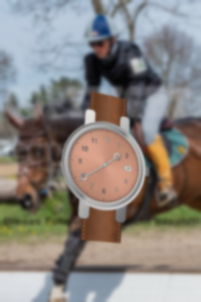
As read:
1:39
